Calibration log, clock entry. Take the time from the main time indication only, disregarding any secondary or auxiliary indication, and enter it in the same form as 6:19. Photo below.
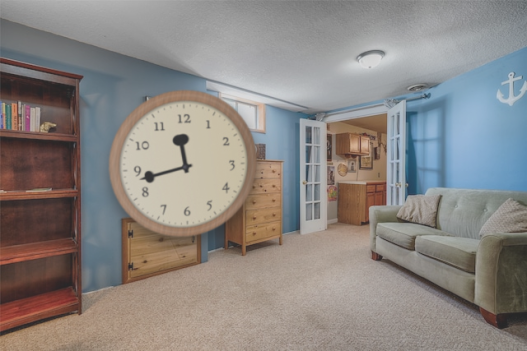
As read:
11:43
